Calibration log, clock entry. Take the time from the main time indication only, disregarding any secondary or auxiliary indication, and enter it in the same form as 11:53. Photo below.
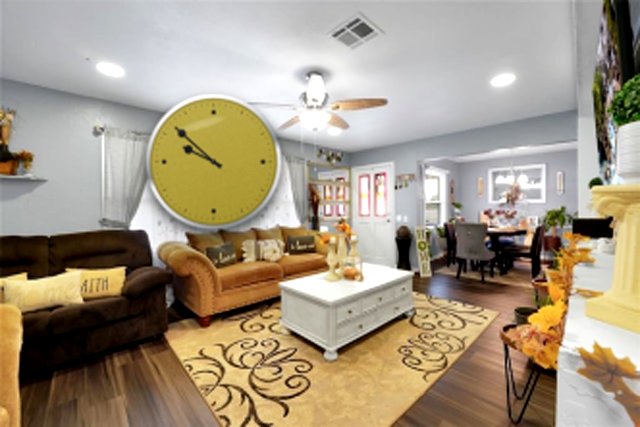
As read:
9:52
